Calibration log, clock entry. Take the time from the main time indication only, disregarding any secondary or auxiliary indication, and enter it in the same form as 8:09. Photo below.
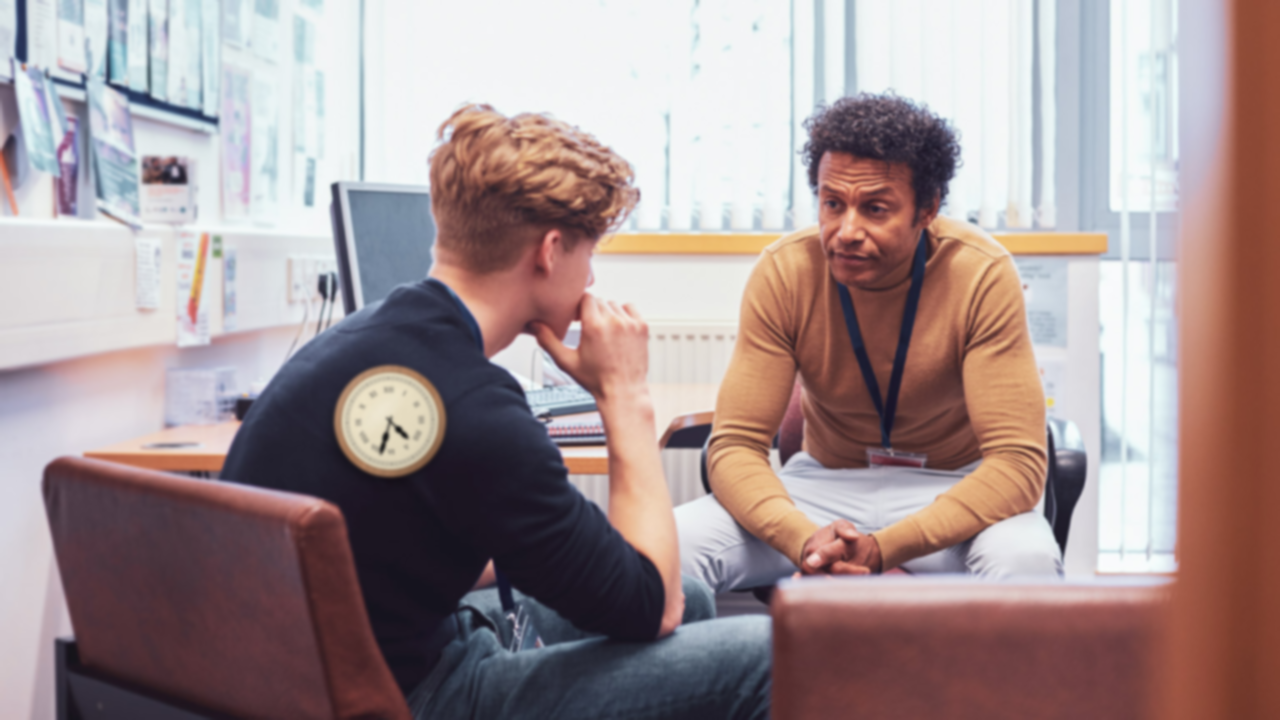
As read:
4:33
